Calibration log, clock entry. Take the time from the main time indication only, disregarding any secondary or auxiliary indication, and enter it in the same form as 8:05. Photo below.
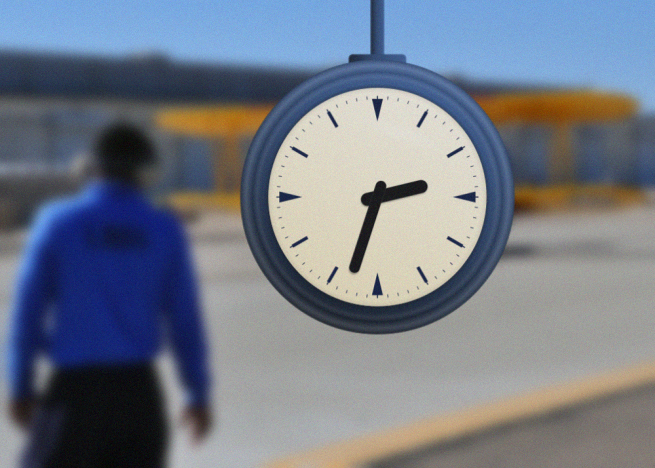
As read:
2:33
